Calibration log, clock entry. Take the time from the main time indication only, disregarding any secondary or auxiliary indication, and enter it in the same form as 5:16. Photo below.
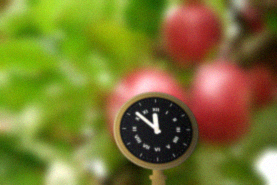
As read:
11:52
